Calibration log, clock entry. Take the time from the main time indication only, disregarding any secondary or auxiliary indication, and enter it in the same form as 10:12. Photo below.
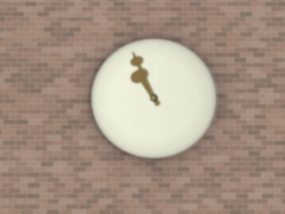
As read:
10:56
